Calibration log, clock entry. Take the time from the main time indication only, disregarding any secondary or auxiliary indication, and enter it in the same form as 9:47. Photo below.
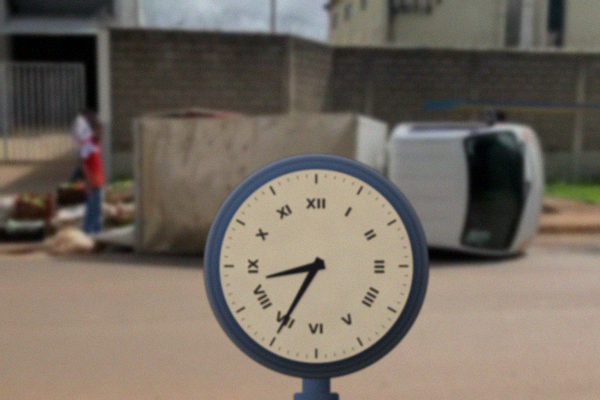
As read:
8:35
